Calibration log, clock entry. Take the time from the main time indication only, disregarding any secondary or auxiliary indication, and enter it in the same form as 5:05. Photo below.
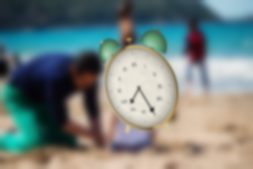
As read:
7:26
